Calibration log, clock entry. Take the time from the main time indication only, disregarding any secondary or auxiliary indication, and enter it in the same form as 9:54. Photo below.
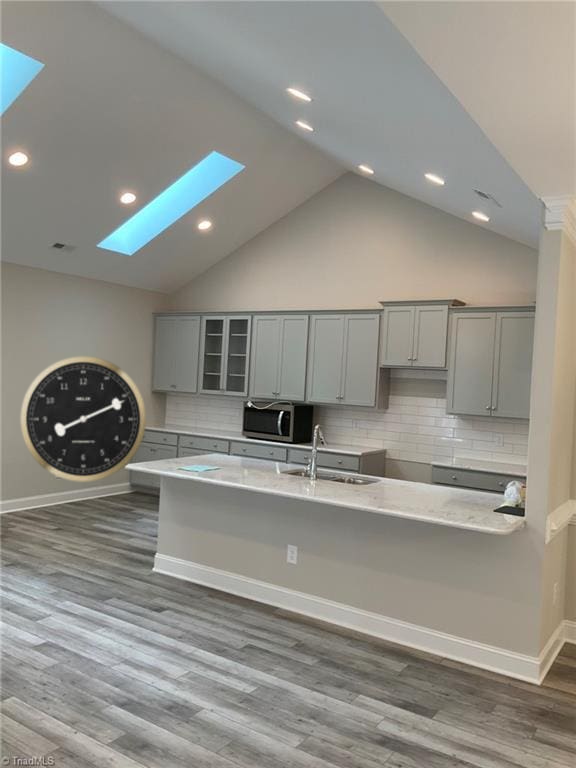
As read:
8:11
